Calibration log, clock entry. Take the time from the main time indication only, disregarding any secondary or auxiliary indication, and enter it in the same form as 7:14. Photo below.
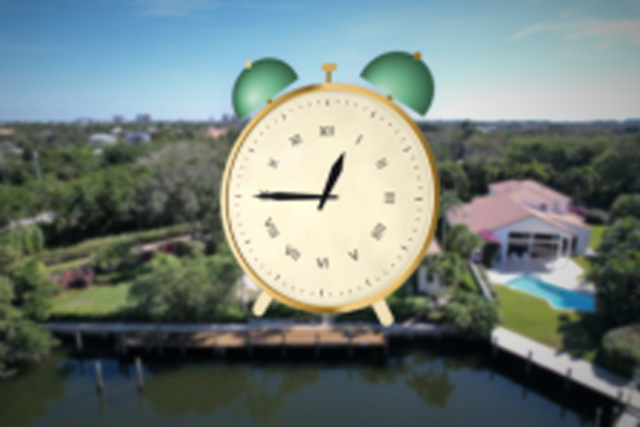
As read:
12:45
